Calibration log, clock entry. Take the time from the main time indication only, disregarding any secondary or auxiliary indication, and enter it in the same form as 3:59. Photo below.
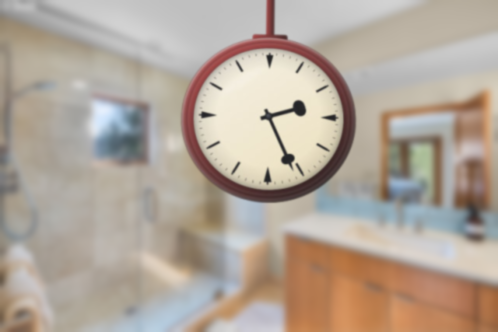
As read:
2:26
